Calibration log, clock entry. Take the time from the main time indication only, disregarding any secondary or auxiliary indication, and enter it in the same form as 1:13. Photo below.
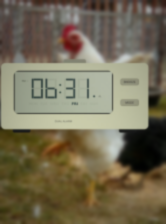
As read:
6:31
